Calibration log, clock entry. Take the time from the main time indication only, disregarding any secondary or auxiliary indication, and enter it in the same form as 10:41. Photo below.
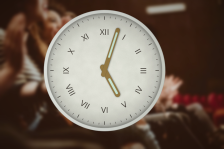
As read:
5:03
